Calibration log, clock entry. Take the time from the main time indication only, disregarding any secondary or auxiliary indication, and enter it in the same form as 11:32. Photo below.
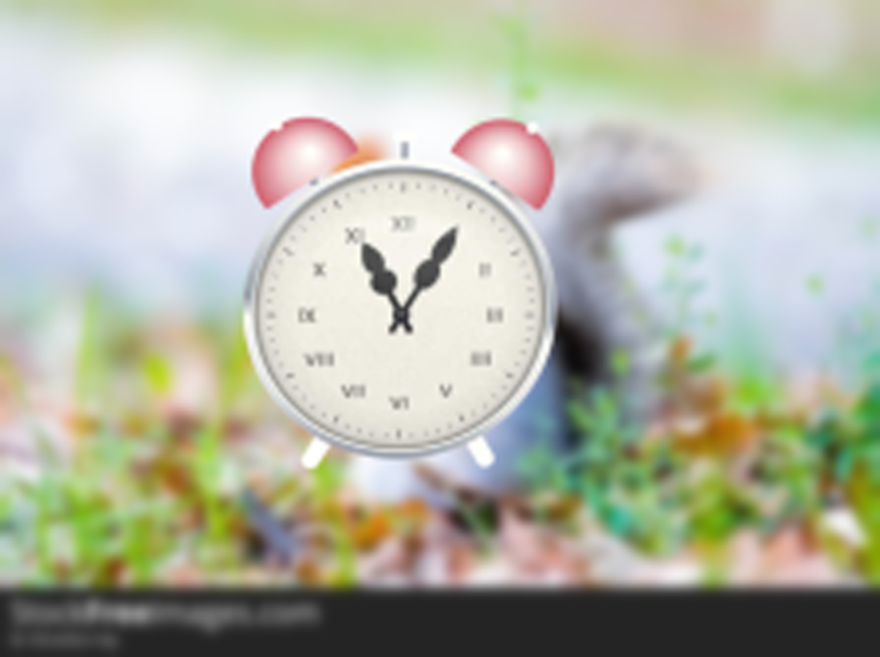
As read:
11:05
